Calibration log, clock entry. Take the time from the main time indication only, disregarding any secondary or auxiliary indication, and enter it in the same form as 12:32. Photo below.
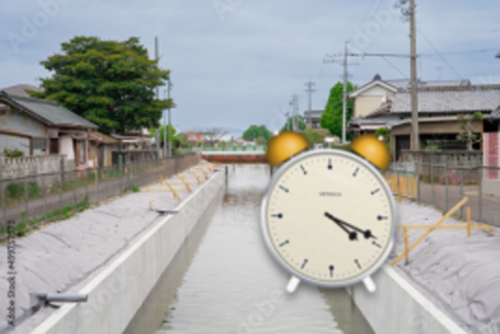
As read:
4:19
